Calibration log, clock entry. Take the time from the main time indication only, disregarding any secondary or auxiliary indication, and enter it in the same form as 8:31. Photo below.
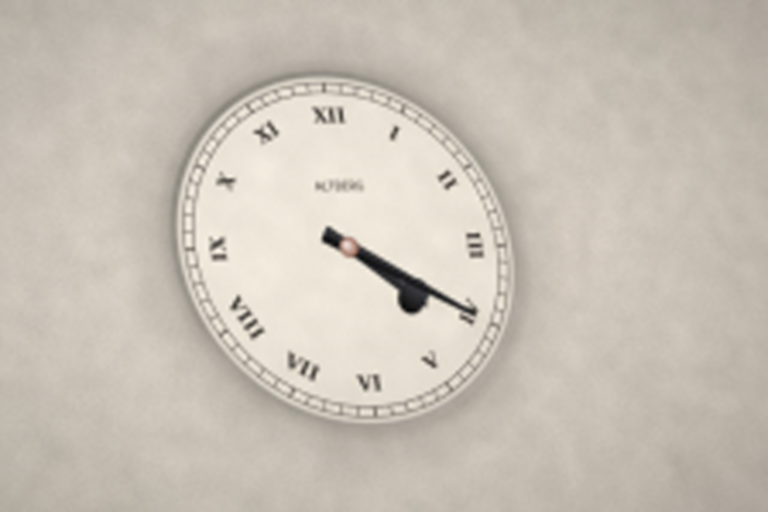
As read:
4:20
